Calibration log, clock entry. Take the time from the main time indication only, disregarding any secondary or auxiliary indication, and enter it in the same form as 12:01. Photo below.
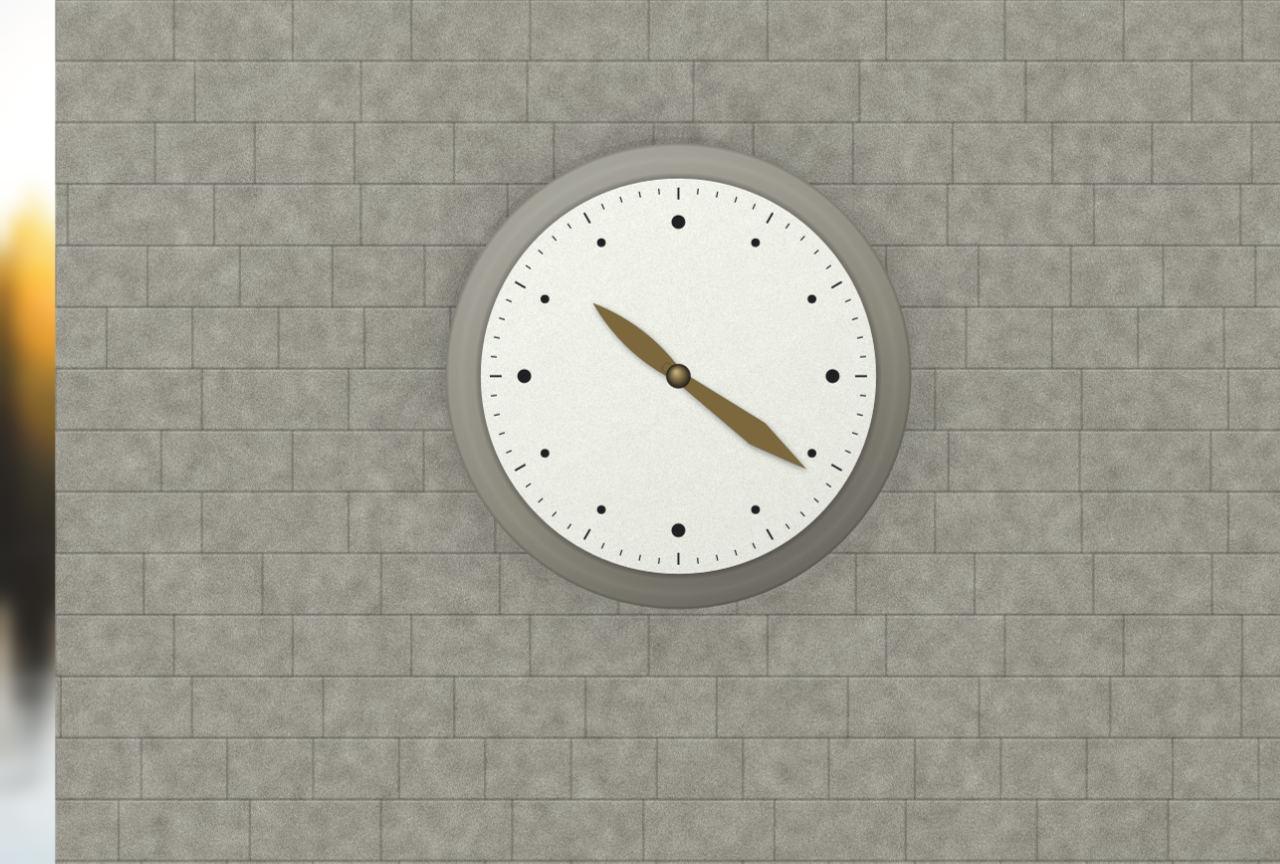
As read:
10:21
